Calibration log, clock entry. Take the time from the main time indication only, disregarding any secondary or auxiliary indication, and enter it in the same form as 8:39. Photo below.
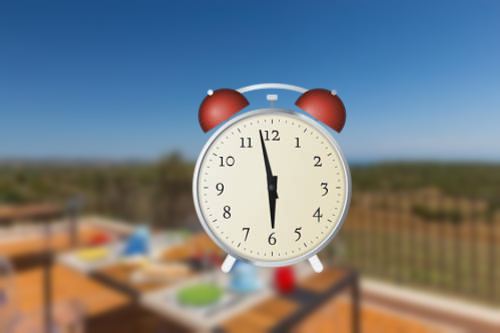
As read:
5:58
